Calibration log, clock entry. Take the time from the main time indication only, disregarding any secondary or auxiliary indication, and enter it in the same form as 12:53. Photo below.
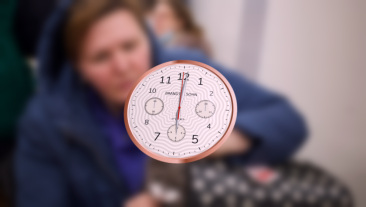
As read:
6:01
